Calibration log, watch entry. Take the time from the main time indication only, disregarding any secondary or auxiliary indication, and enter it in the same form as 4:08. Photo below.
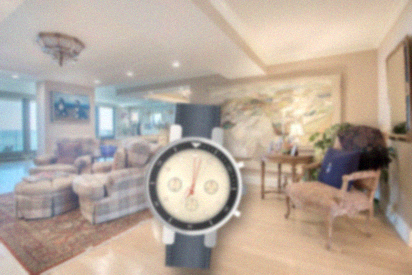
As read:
7:02
